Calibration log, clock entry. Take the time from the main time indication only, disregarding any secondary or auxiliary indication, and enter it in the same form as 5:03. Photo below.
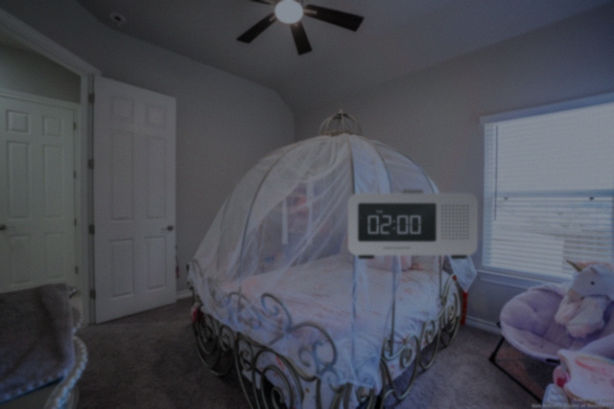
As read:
2:00
